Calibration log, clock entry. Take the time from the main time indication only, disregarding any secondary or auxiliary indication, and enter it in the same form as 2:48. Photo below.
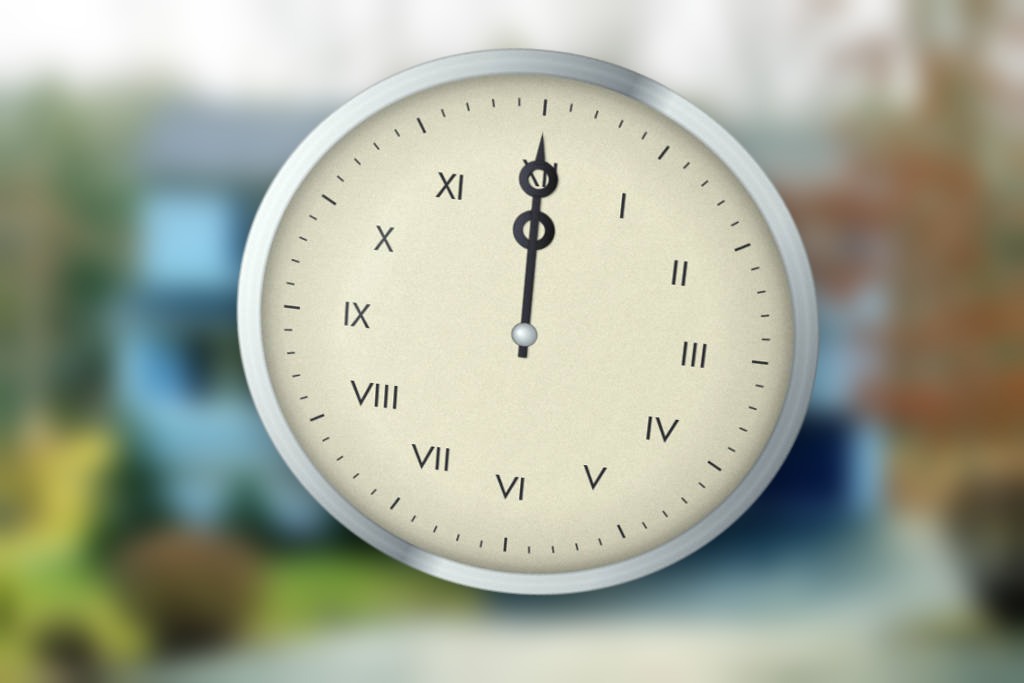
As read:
12:00
